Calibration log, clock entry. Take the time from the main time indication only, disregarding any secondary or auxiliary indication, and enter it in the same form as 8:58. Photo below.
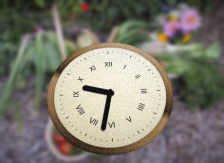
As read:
9:32
